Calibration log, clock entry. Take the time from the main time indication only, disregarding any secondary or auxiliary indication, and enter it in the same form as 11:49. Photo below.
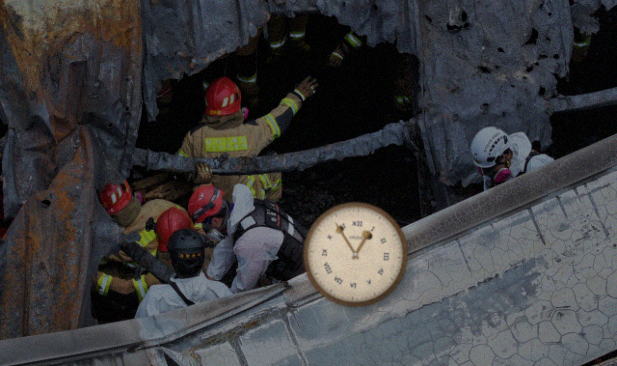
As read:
12:54
